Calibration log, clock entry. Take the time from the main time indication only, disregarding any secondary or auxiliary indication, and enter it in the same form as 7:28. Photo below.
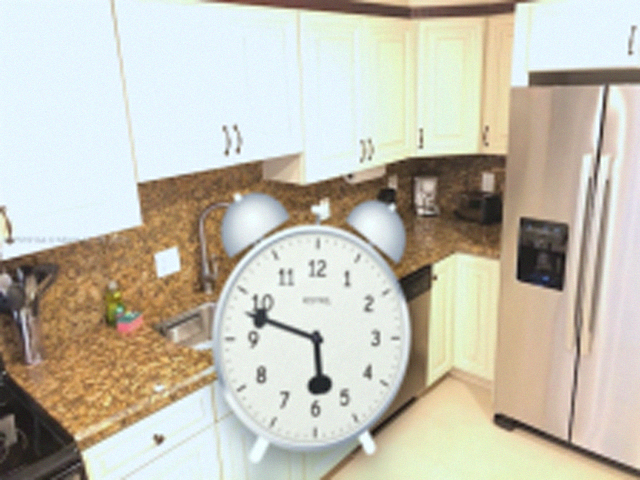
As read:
5:48
